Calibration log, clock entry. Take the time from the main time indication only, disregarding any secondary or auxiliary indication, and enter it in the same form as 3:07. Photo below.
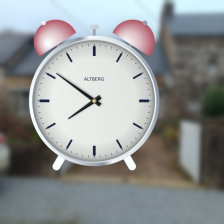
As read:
7:51
